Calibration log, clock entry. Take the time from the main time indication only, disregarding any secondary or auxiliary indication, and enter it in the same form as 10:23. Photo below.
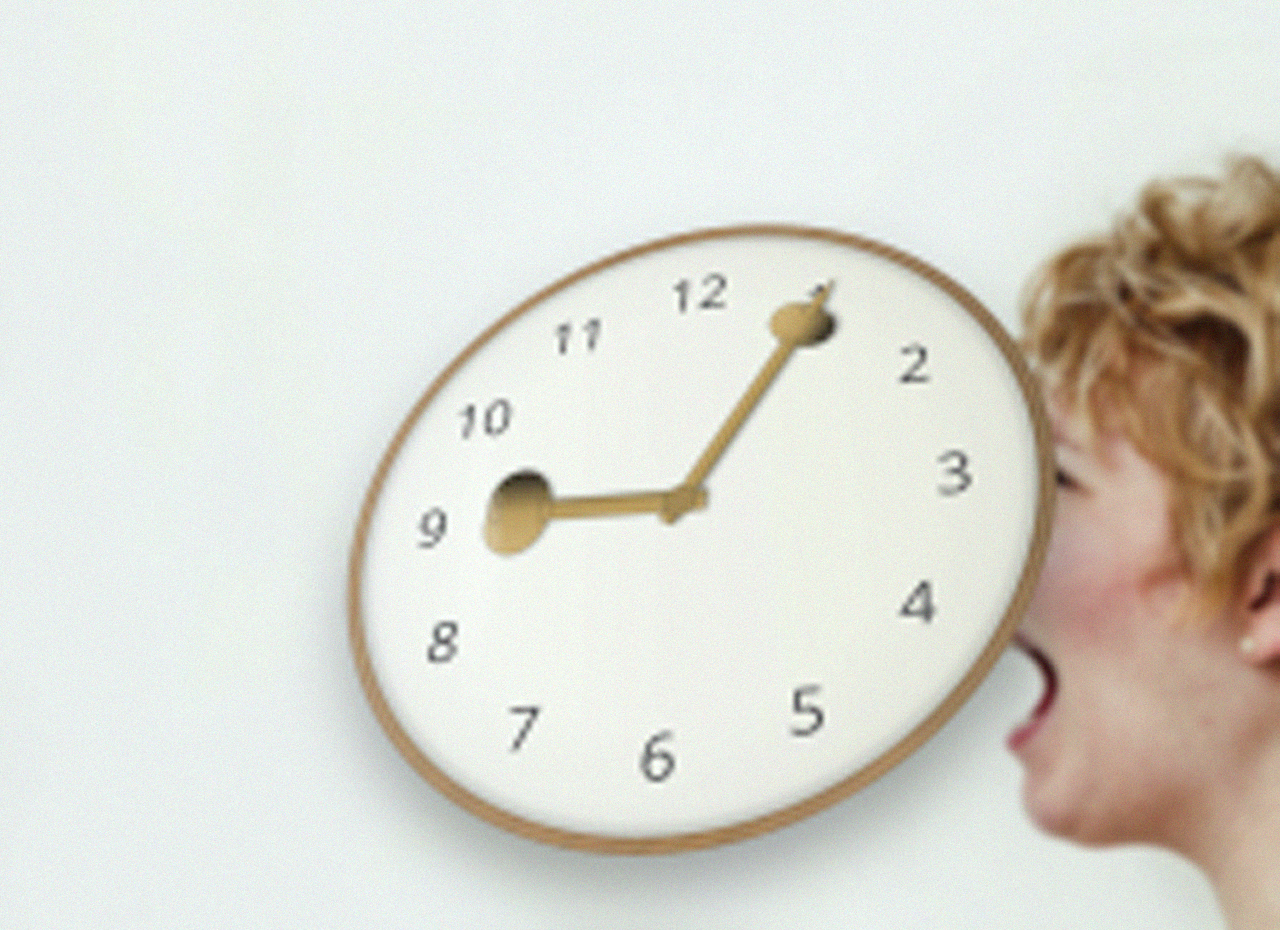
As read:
9:05
